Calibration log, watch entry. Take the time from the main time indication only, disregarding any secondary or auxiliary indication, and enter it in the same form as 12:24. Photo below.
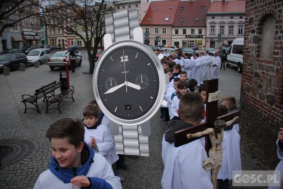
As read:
3:42
